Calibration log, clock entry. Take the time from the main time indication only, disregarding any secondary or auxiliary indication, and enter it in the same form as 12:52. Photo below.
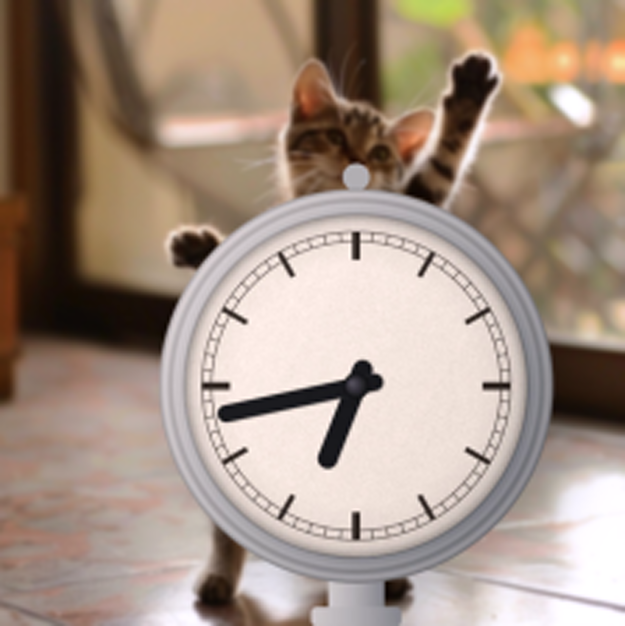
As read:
6:43
